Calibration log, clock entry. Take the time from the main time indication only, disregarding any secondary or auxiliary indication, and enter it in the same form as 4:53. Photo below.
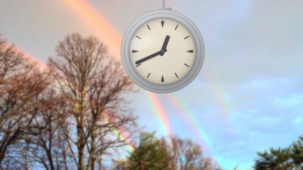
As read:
12:41
